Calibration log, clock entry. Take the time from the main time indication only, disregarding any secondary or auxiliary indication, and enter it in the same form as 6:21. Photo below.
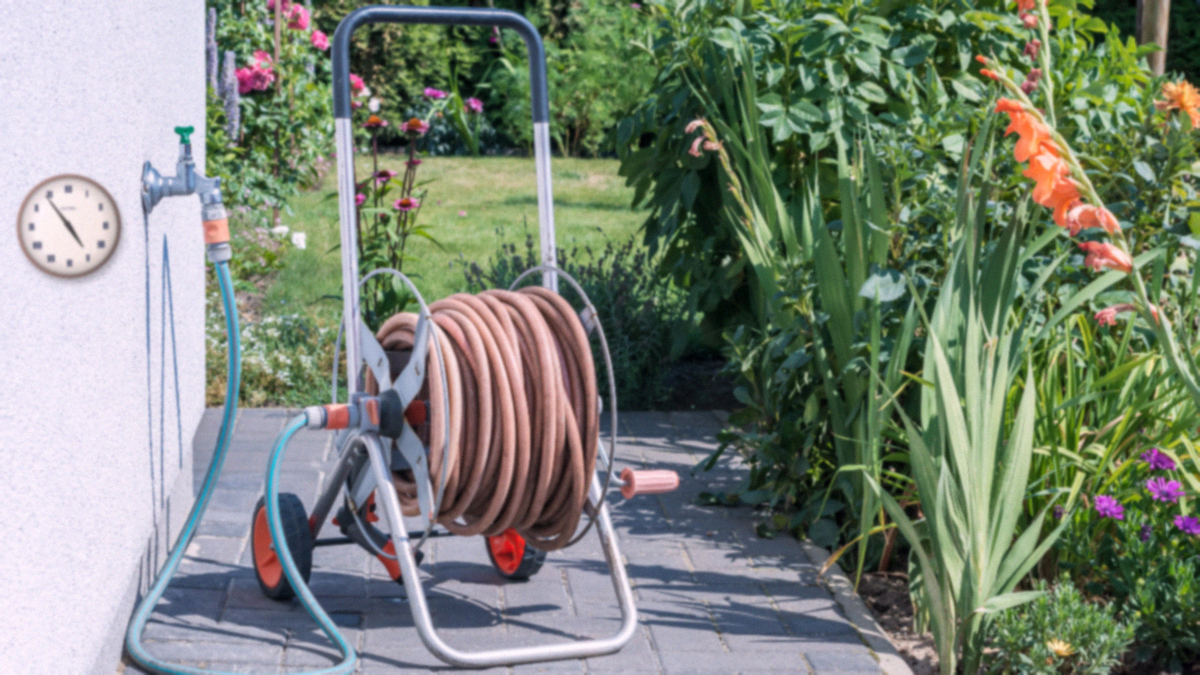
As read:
4:54
